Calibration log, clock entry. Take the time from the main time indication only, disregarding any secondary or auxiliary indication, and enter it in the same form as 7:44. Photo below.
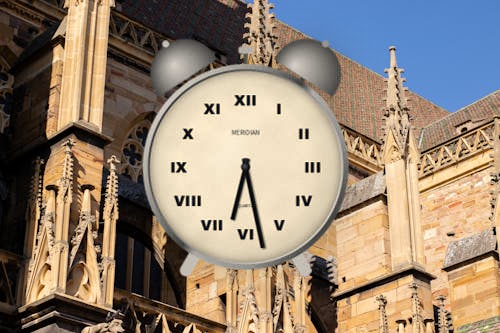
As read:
6:28
